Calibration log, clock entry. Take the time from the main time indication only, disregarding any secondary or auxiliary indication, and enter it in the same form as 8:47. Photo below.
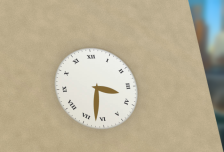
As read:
3:32
